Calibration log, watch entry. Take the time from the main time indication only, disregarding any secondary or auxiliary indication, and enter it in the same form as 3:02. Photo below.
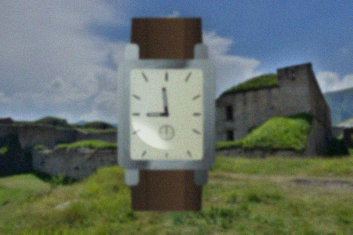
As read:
8:59
